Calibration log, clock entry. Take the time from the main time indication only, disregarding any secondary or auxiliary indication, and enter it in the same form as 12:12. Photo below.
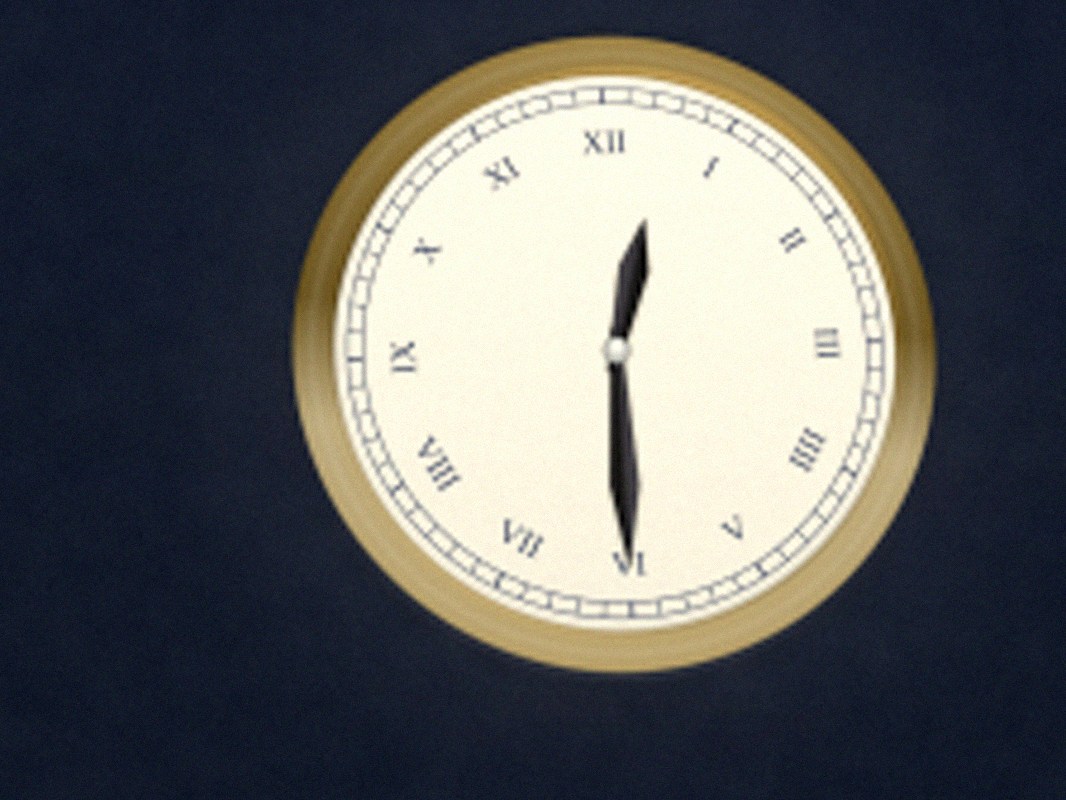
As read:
12:30
